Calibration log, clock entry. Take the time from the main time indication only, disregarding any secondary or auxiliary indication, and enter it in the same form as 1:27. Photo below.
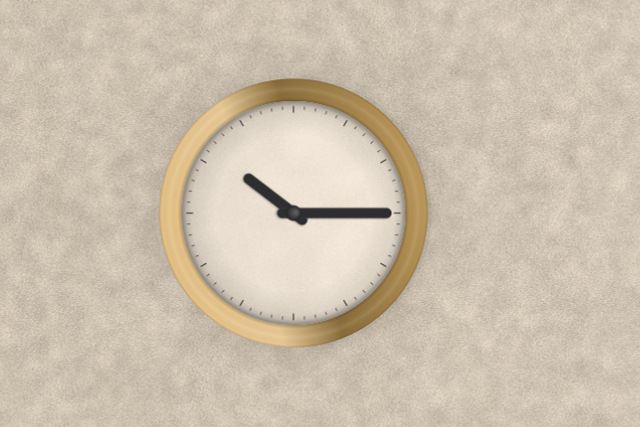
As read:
10:15
